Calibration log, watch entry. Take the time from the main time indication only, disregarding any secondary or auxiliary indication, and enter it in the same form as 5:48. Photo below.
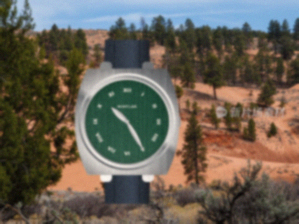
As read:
10:25
